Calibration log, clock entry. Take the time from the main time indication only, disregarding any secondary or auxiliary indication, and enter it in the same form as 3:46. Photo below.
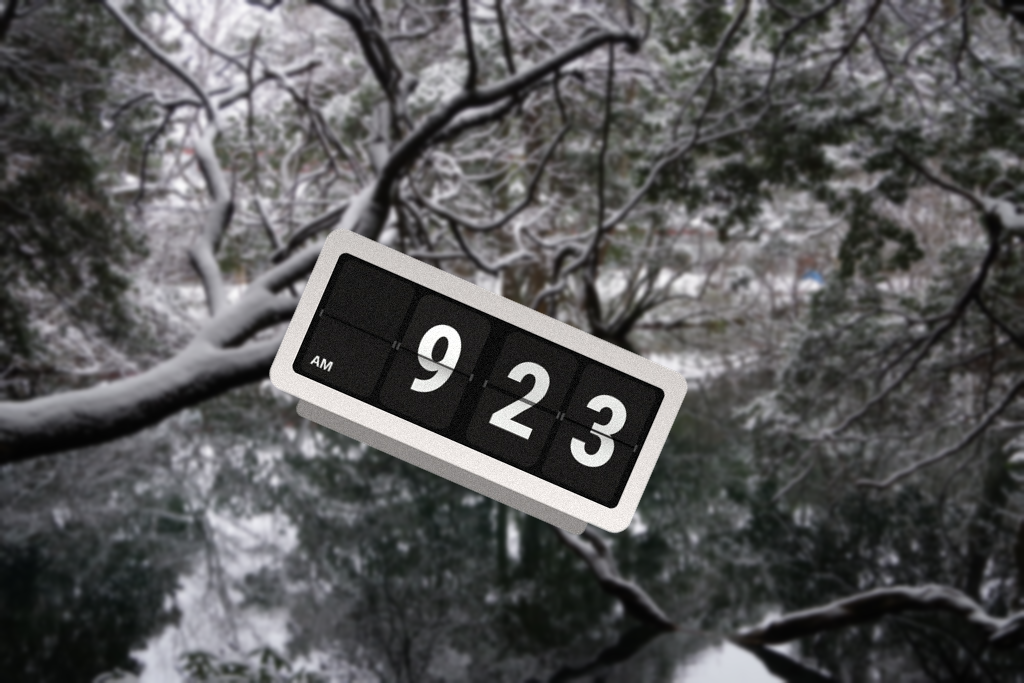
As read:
9:23
